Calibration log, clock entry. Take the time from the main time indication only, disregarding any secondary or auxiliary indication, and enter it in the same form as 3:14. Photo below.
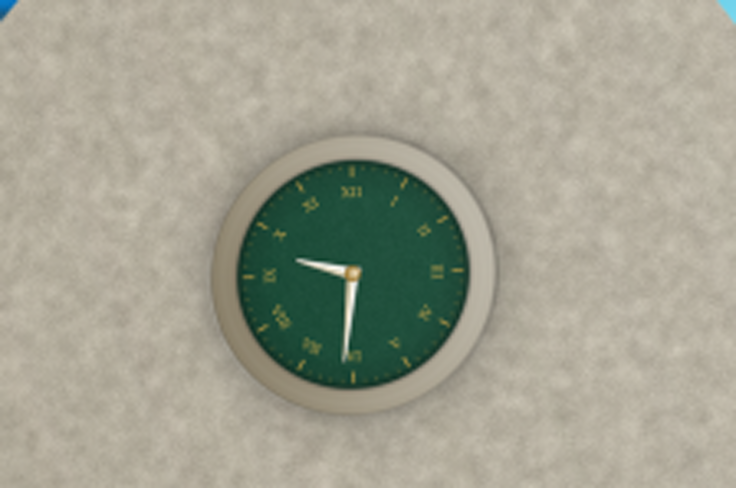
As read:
9:31
